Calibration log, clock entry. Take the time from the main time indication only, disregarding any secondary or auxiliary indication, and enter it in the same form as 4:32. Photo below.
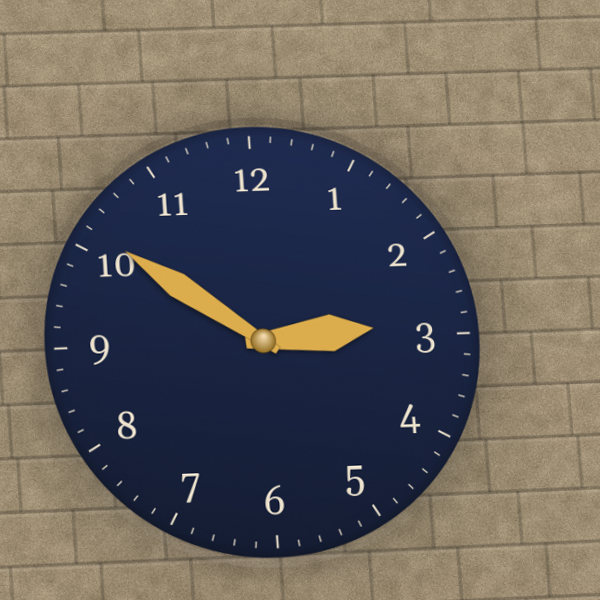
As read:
2:51
